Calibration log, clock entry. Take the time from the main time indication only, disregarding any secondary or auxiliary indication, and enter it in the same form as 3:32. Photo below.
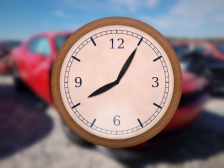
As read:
8:05
